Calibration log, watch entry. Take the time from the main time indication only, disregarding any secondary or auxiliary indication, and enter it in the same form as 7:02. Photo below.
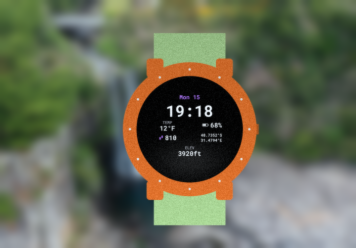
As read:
19:18
